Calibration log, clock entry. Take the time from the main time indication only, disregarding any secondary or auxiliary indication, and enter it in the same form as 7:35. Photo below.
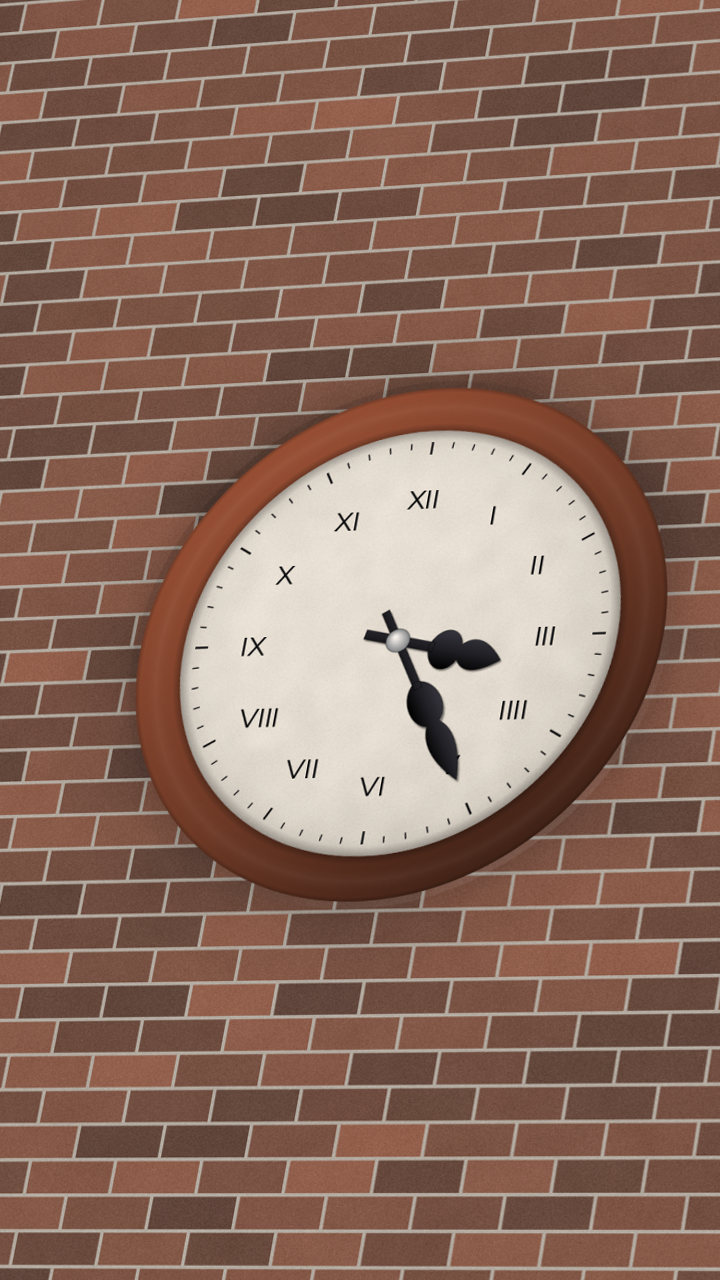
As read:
3:25
